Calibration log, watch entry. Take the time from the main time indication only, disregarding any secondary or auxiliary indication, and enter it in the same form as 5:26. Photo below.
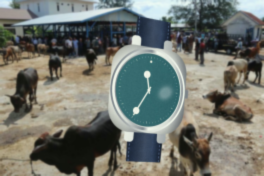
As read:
11:35
